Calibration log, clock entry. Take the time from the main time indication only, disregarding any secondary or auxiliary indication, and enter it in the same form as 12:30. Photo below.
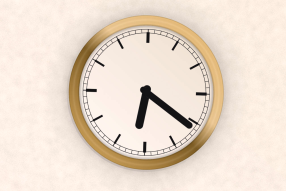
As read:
6:21
